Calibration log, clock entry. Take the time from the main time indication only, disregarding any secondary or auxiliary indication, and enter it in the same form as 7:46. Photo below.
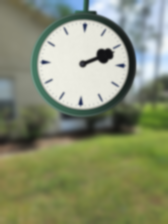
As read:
2:11
